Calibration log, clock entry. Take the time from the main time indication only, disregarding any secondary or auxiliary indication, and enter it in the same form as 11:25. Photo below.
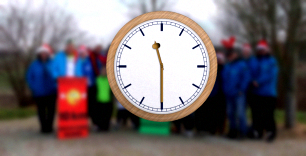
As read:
11:30
